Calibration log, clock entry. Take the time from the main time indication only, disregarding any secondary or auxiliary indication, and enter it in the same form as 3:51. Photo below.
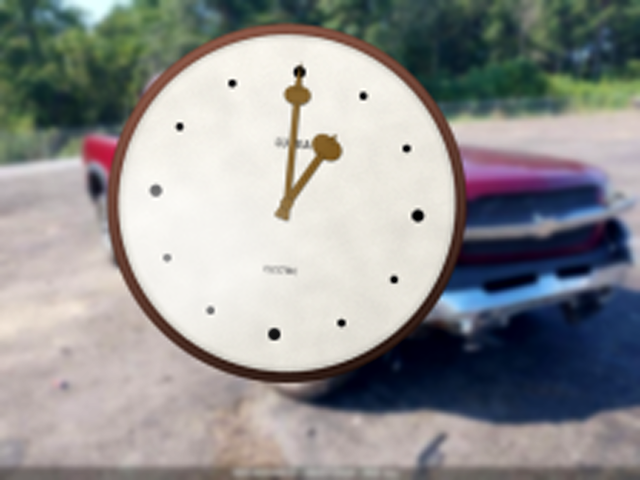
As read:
1:00
